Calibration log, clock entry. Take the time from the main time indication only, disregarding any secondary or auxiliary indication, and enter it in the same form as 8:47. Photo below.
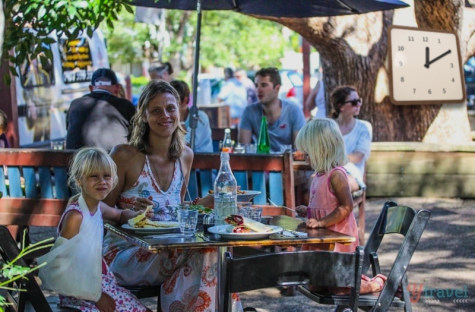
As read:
12:10
